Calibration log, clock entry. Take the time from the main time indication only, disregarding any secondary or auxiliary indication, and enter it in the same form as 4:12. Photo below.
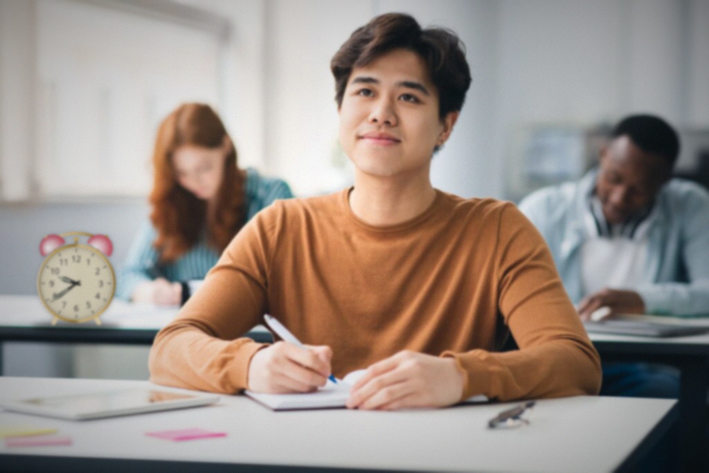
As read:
9:39
